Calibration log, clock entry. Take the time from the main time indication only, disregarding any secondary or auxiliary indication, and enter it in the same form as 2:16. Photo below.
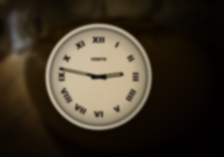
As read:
2:47
